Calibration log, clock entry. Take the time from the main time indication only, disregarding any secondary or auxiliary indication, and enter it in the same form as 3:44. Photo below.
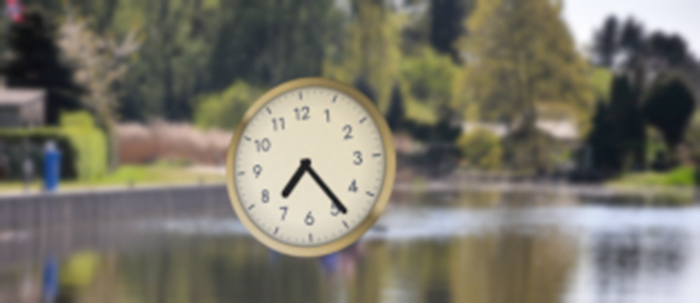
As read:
7:24
